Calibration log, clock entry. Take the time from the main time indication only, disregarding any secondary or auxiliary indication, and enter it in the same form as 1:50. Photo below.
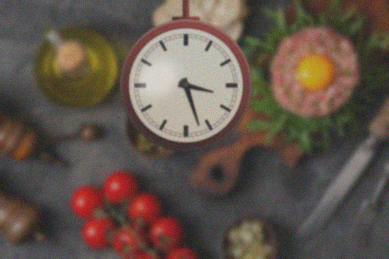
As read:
3:27
